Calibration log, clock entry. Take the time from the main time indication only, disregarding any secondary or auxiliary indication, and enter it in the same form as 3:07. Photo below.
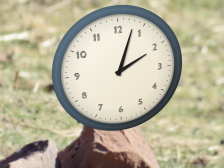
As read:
2:03
